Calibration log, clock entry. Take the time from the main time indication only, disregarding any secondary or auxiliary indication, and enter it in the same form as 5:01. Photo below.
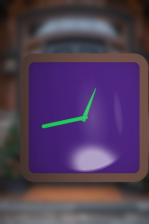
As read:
12:43
